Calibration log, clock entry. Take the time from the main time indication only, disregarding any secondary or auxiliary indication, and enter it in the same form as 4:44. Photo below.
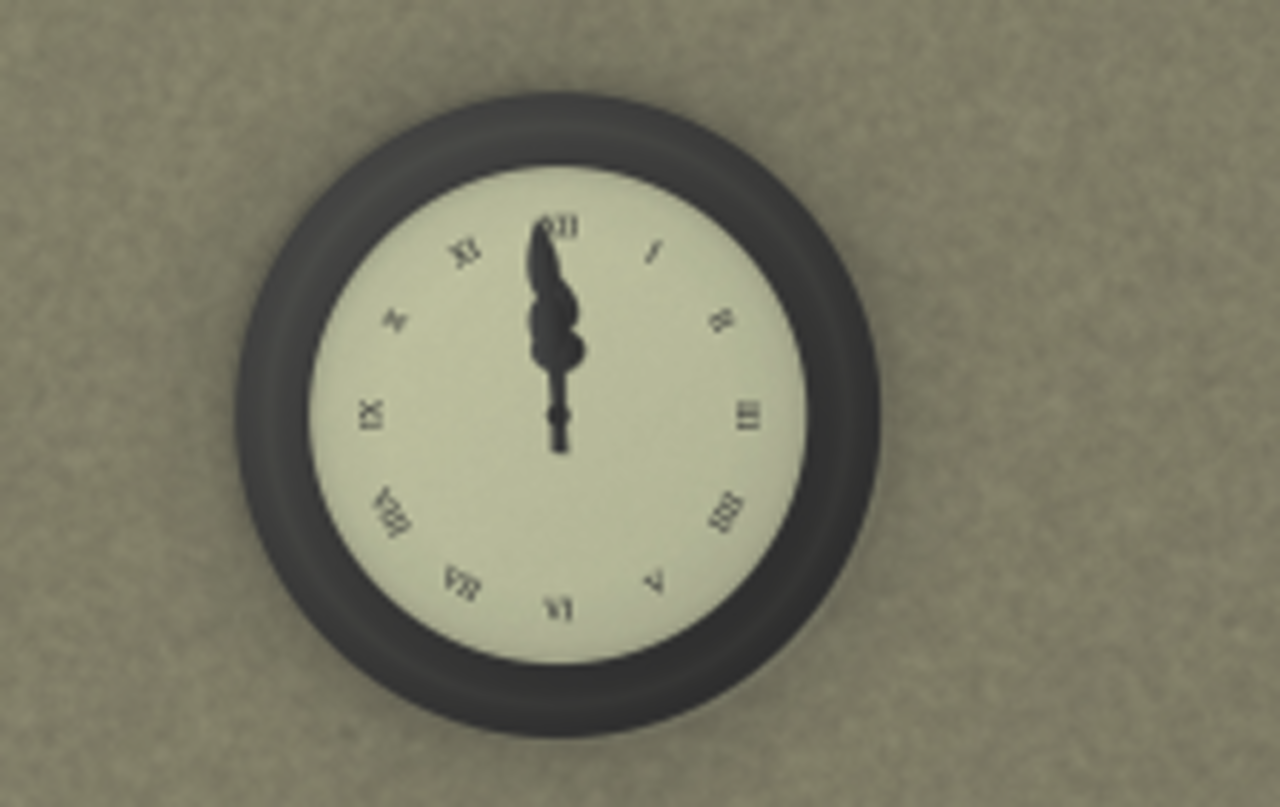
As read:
11:59
